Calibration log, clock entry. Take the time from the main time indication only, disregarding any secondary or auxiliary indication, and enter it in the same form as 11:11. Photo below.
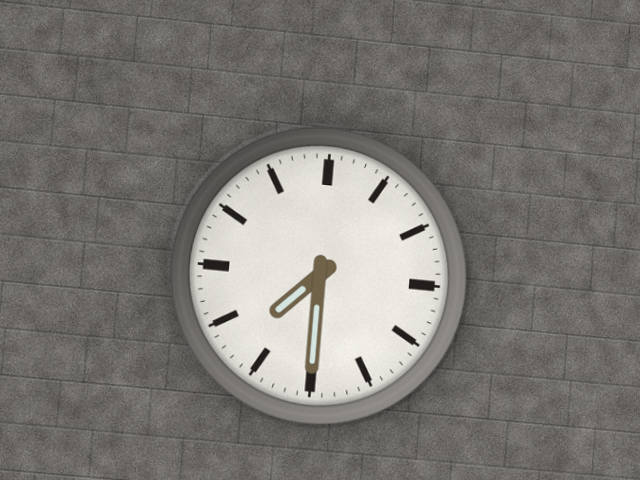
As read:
7:30
